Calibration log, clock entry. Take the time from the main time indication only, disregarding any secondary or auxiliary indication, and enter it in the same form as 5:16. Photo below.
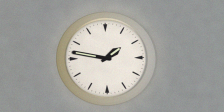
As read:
1:47
